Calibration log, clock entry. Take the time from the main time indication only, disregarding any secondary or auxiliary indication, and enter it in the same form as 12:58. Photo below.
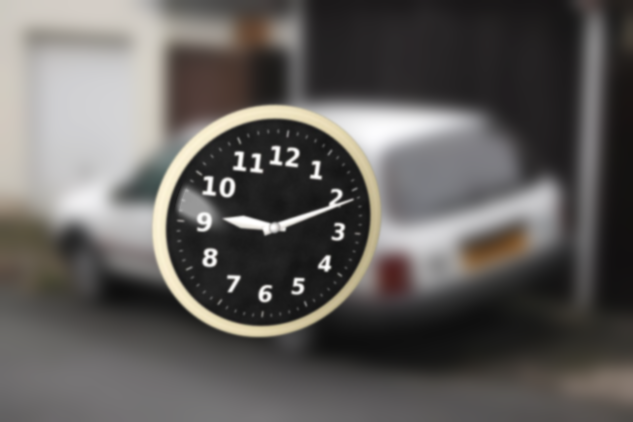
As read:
9:11
